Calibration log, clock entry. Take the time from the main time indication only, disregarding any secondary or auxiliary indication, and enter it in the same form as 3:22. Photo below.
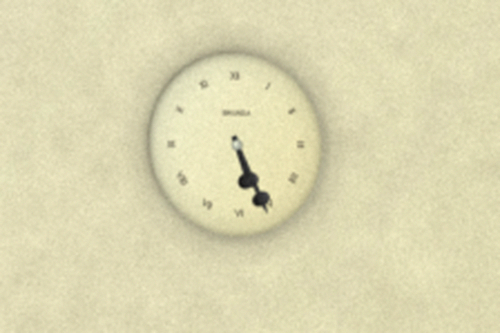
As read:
5:26
